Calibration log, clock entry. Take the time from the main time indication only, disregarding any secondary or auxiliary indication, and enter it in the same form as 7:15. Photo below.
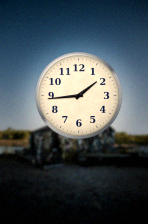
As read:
1:44
